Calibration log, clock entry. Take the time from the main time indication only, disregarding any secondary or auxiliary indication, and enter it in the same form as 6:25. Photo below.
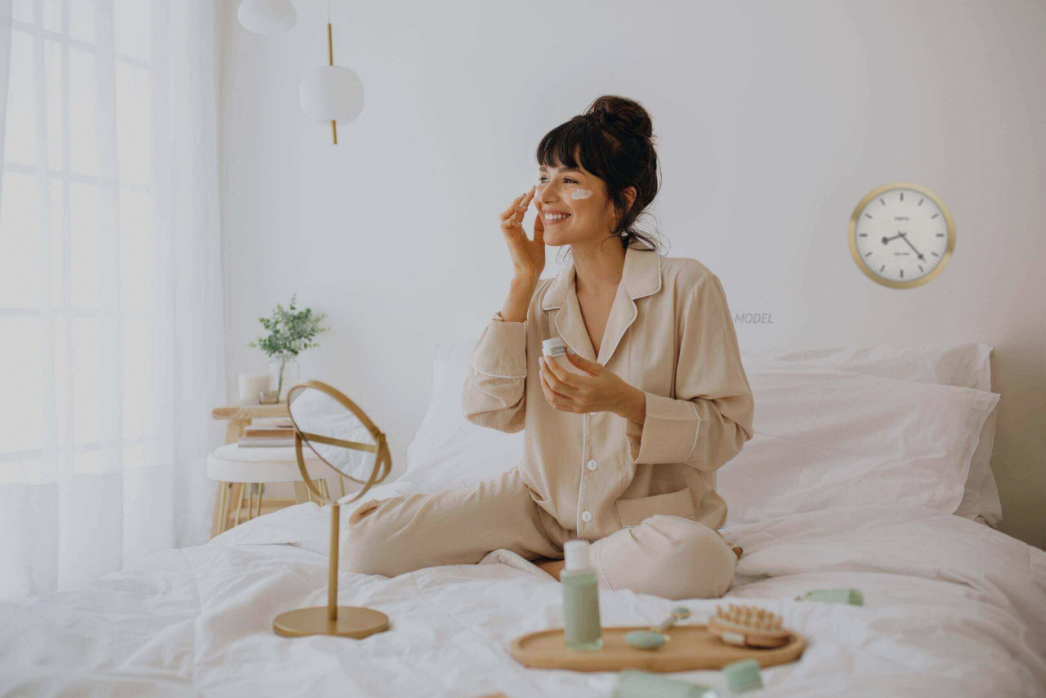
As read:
8:23
